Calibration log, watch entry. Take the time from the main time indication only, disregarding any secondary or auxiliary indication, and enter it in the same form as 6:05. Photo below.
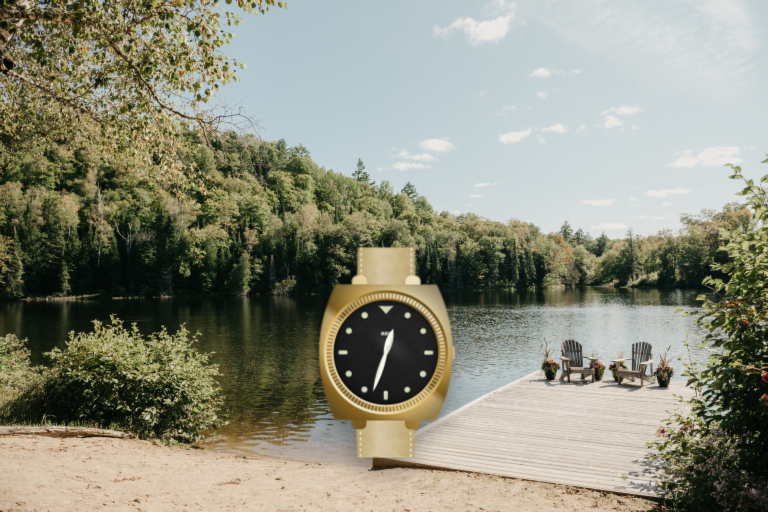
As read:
12:33
